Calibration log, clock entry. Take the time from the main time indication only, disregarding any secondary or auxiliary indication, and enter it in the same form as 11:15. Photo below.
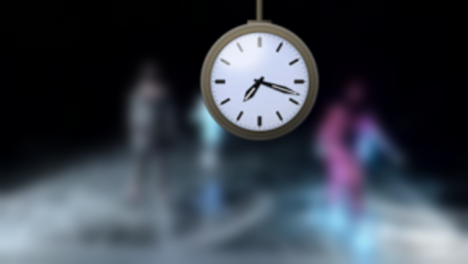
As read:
7:18
